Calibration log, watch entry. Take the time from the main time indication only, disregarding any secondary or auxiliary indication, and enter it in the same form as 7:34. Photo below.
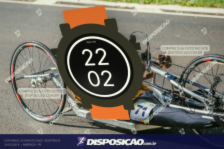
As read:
22:02
